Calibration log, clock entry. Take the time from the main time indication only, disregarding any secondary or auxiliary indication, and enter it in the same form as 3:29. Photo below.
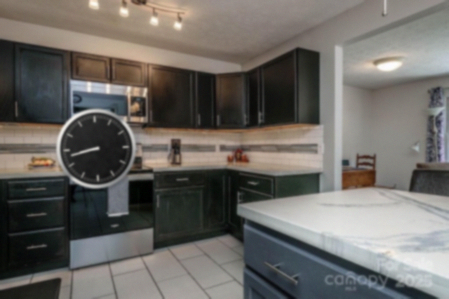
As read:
8:43
